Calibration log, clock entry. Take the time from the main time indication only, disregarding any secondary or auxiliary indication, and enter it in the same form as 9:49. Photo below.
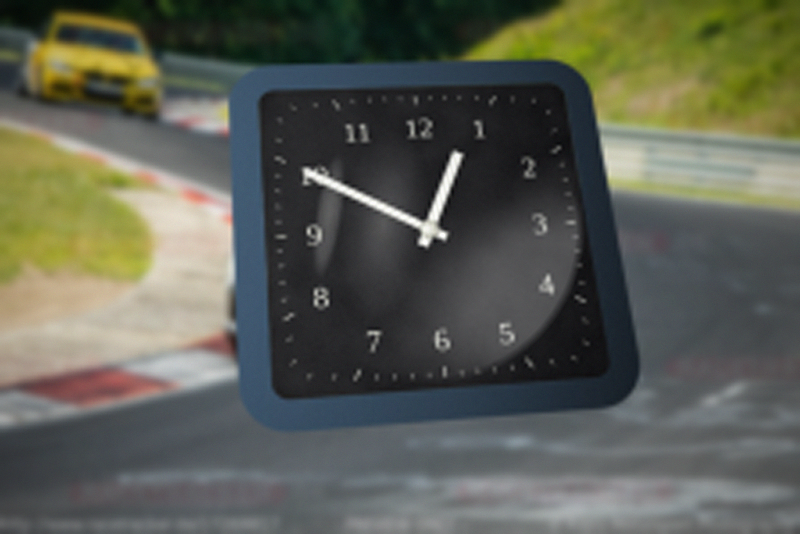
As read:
12:50
